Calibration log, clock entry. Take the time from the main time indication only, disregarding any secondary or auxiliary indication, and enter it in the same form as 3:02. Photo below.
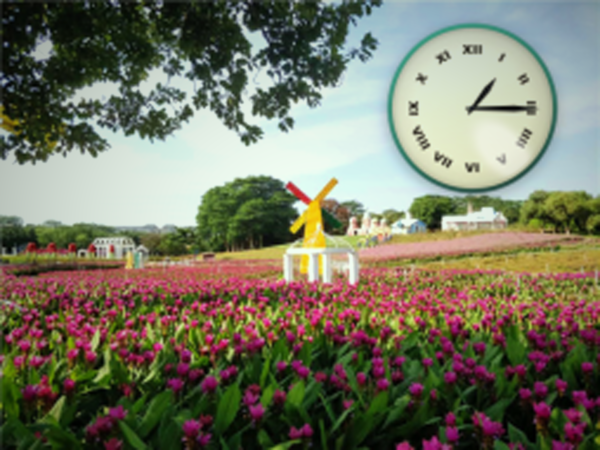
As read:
1:15
